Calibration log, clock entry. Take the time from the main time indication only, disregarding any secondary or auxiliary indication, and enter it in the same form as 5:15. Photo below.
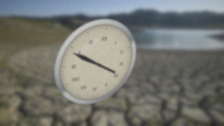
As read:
3:49
